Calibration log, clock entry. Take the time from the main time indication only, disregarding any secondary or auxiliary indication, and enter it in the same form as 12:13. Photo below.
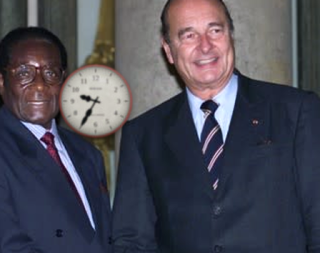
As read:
9:35
